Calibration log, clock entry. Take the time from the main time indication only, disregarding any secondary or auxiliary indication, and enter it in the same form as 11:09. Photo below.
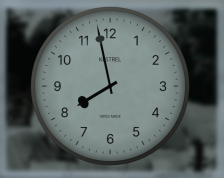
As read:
7:58
